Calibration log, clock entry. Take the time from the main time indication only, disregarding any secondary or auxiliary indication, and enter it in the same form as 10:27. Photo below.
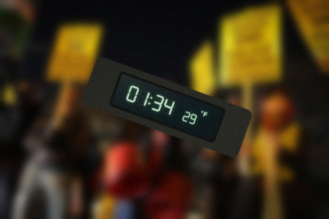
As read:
1:34
